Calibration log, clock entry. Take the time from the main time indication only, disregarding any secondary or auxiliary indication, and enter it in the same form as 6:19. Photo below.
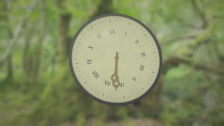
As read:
6:32
